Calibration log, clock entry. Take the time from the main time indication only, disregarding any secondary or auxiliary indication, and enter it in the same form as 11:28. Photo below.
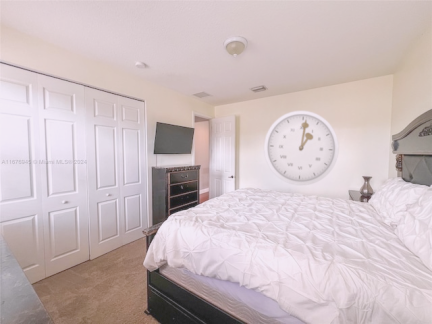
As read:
1:01
